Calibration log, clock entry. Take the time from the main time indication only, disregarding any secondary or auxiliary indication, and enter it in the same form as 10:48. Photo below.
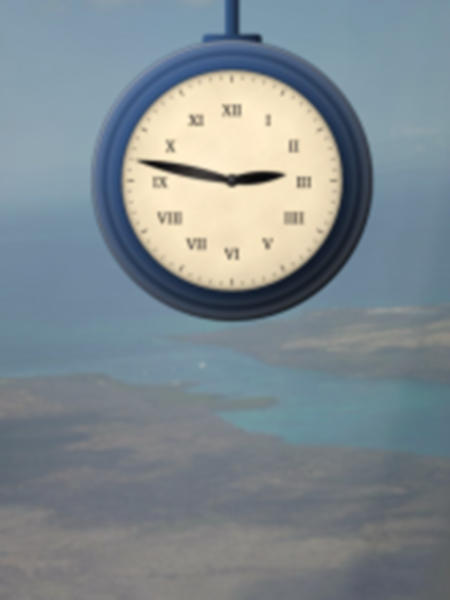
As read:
2:47
